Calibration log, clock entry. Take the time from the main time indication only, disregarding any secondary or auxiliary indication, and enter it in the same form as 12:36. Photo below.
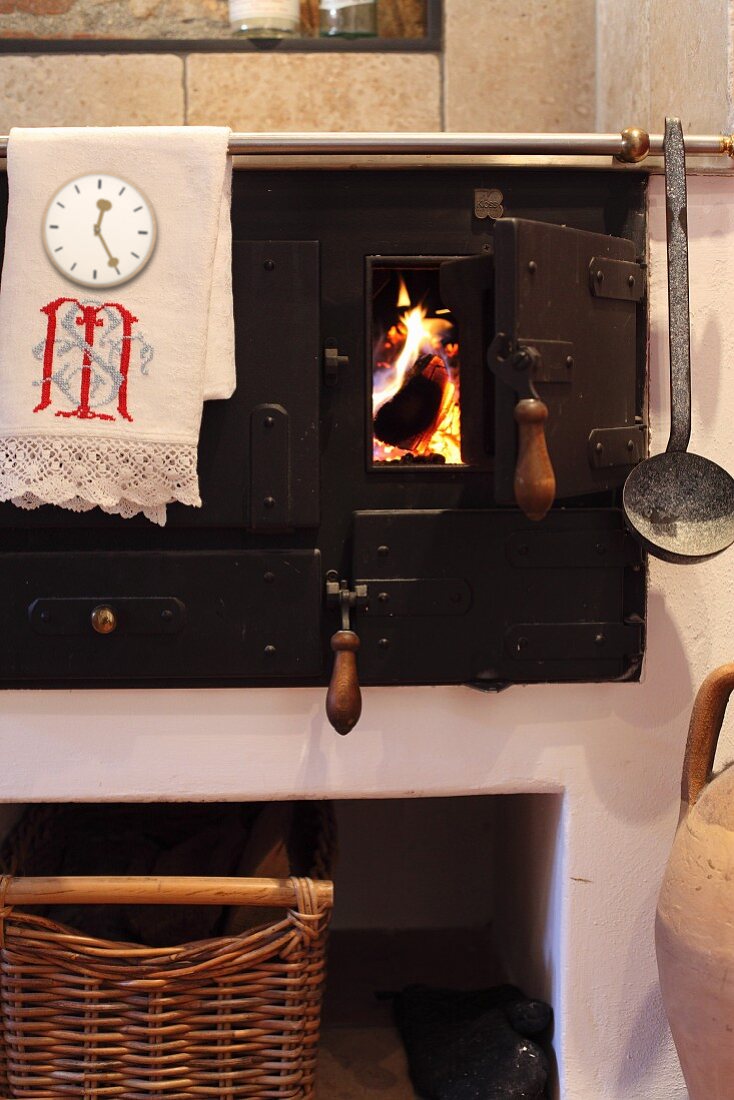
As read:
12:25
